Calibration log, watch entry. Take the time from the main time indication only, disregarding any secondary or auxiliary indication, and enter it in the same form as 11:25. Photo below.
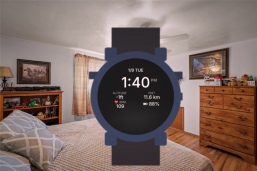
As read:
1:40
